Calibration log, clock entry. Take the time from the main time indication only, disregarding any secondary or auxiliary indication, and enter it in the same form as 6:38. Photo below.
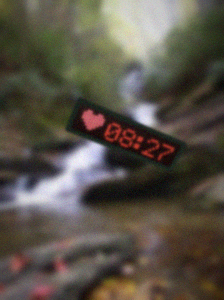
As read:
8:27
